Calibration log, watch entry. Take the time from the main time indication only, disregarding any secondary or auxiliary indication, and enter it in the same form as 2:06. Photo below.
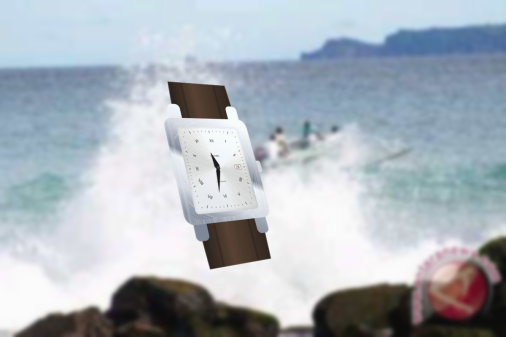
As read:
11:32
